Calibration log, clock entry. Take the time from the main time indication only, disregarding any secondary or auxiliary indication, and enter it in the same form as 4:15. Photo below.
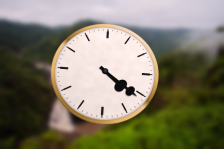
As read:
4:21
